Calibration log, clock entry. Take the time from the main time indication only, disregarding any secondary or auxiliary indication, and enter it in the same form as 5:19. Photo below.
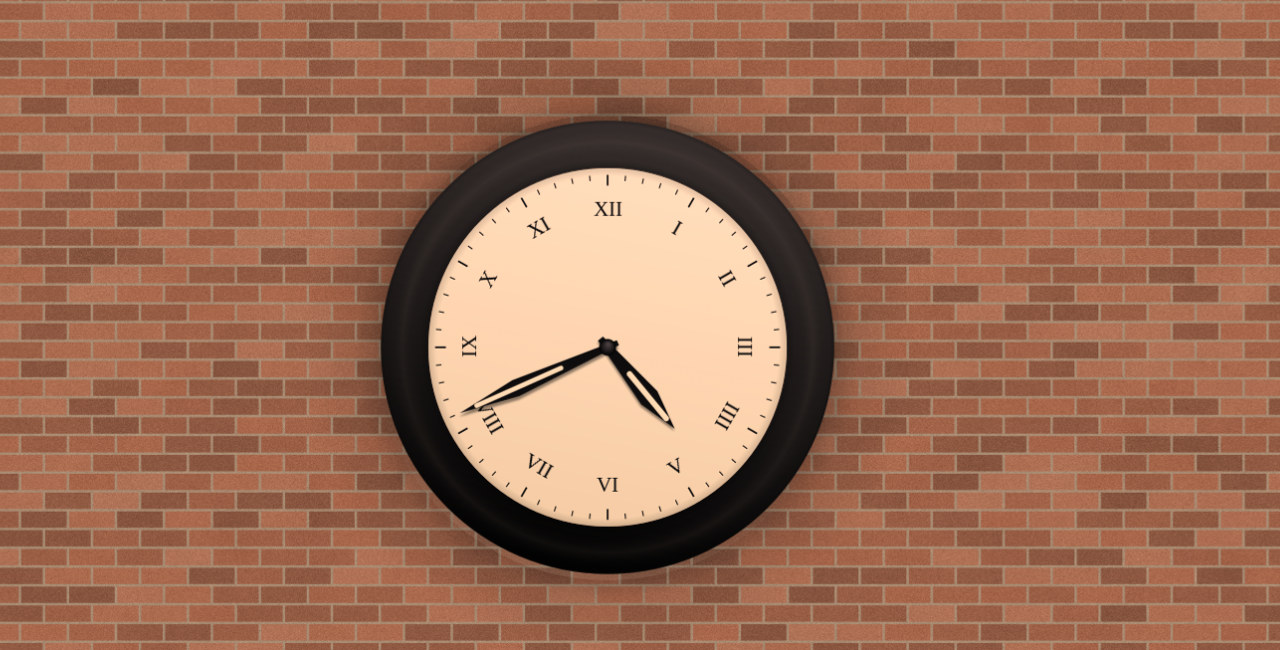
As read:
4:41
